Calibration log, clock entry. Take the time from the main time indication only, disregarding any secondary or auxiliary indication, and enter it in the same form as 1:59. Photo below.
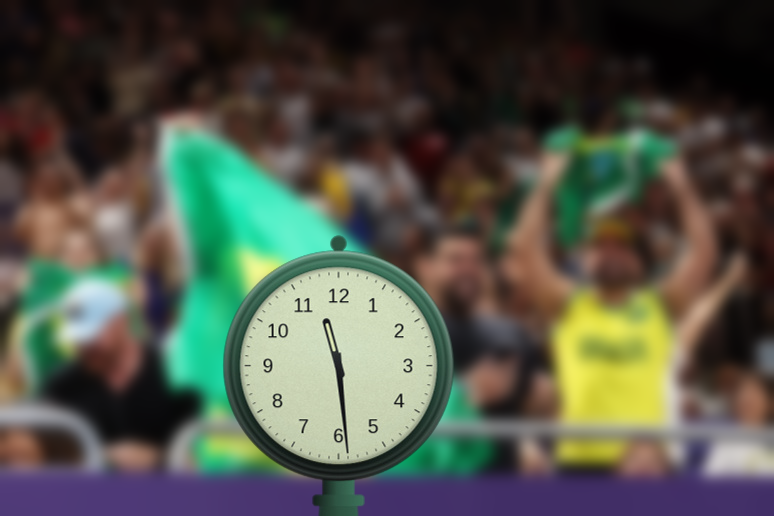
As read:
11:29
